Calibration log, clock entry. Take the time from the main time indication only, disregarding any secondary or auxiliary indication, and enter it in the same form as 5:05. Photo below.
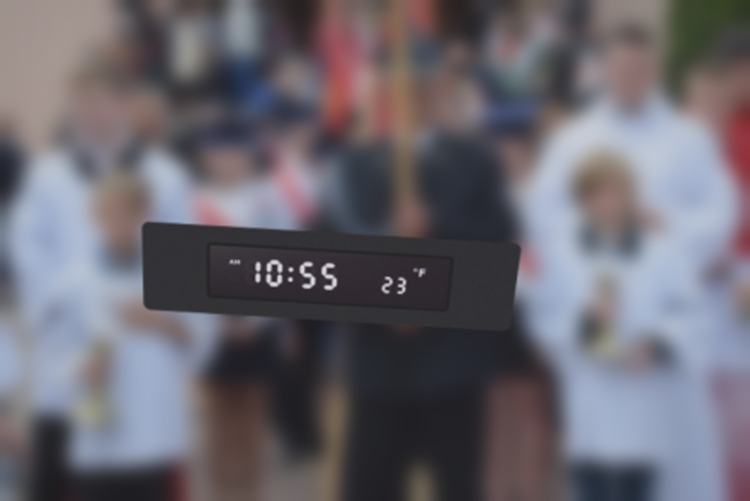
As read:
10:55
